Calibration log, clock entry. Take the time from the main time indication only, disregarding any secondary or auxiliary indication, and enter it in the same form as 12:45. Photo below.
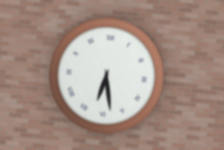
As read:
6:28
